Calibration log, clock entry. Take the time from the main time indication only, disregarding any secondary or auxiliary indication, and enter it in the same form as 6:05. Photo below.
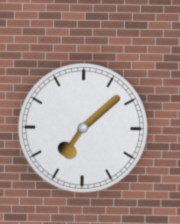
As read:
7:08
